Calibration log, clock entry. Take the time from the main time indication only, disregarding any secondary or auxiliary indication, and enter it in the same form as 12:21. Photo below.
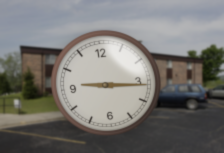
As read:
9:16
